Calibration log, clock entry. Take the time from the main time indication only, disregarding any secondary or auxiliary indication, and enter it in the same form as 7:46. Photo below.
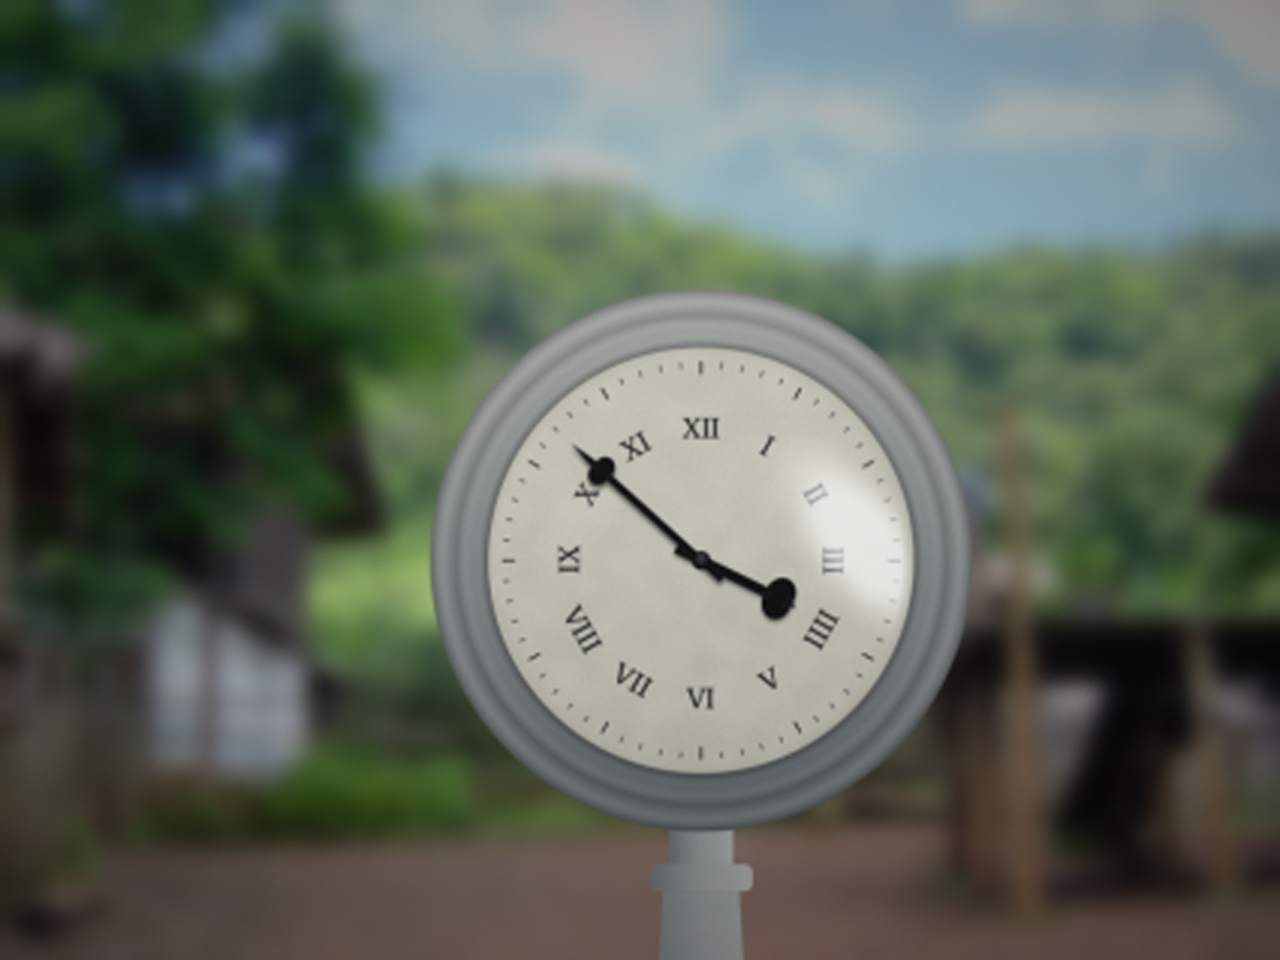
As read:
3:52
